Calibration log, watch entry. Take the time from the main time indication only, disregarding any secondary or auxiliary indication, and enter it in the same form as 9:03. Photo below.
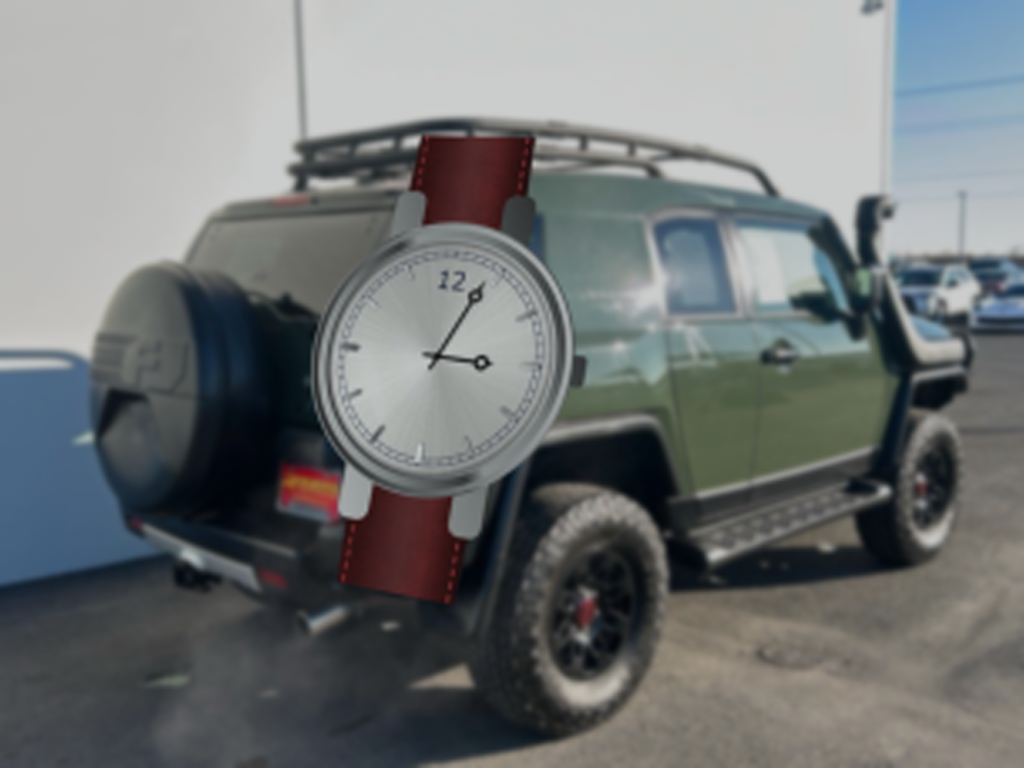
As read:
3:04
